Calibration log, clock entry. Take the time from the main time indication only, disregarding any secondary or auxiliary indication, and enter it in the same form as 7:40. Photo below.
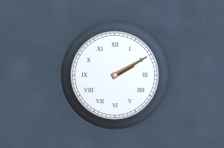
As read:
2:10
